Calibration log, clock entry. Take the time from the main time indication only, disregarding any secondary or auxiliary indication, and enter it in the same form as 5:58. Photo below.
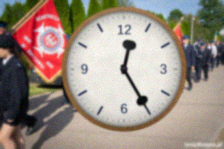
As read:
12:25
